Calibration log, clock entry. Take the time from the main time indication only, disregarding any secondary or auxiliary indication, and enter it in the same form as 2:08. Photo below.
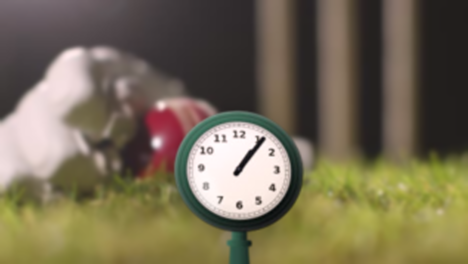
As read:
1:06
